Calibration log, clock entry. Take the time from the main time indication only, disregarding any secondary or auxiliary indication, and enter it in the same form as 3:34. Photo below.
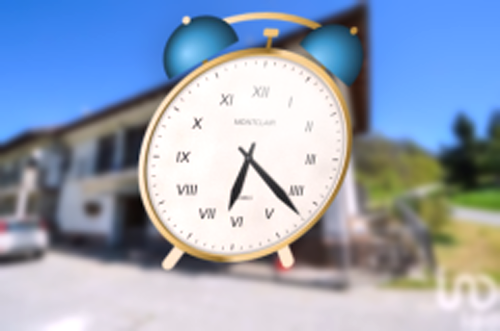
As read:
6:22
